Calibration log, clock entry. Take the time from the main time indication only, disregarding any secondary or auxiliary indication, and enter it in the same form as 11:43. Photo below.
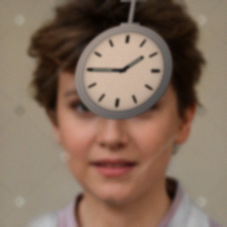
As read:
1:45
